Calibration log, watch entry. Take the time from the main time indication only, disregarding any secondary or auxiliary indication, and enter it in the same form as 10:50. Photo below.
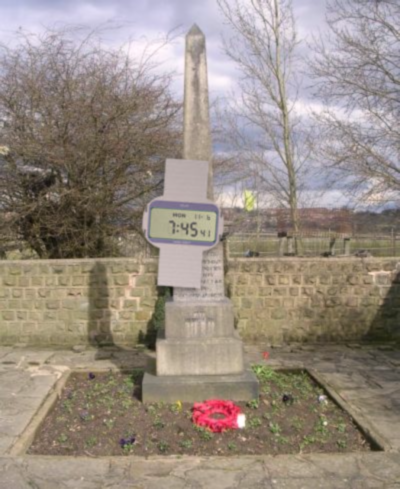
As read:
7:45
